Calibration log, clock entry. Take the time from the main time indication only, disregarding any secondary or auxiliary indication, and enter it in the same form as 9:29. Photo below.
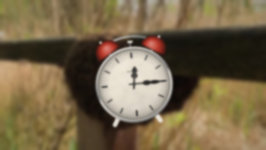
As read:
12:15
